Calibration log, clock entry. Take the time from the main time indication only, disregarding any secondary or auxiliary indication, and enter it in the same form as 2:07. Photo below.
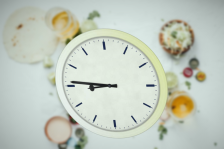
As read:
8:46
